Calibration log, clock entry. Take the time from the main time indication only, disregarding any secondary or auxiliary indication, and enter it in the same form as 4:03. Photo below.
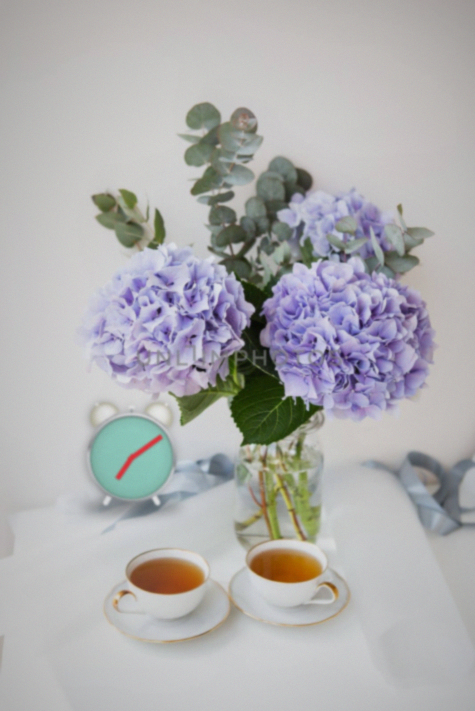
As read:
7:09
